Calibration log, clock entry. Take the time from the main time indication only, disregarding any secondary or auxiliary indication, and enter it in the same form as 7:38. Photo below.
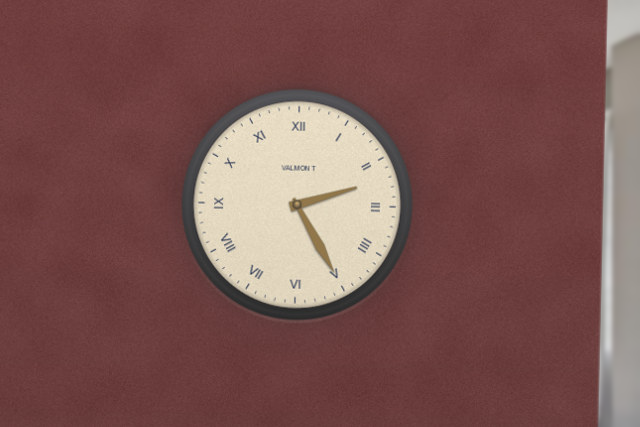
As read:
2:25
